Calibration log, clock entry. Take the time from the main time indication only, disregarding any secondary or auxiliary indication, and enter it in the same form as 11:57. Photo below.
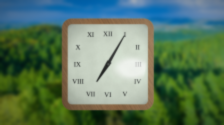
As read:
7:05
